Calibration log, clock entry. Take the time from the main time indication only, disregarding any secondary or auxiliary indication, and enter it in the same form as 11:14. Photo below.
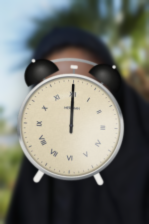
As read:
12:00
